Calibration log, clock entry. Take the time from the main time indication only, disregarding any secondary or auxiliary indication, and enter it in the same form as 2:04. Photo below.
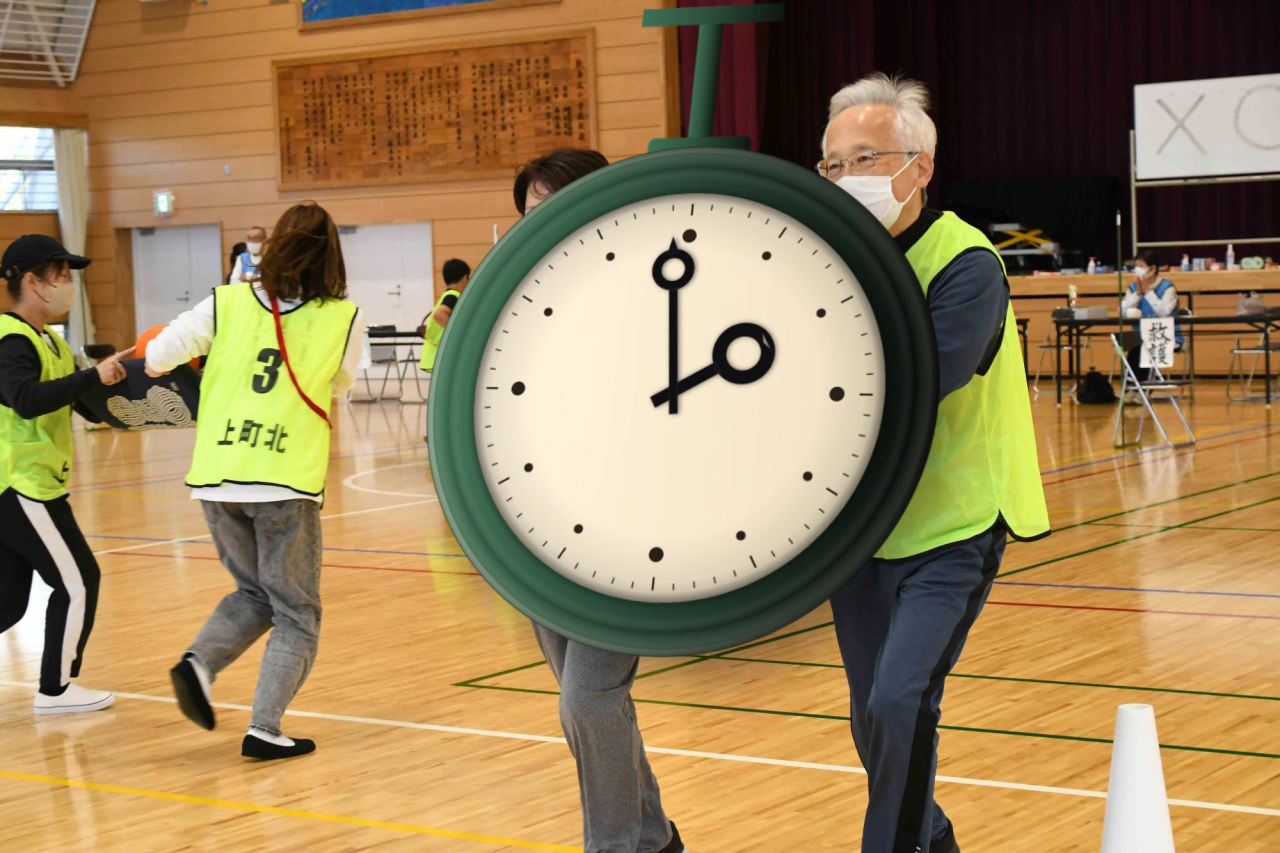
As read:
1:59
